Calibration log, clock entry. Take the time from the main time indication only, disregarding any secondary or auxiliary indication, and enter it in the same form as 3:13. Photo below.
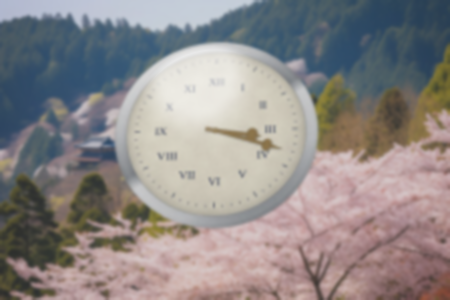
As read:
3:18
